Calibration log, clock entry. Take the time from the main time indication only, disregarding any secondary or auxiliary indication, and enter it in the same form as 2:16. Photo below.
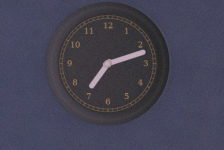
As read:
7:12
